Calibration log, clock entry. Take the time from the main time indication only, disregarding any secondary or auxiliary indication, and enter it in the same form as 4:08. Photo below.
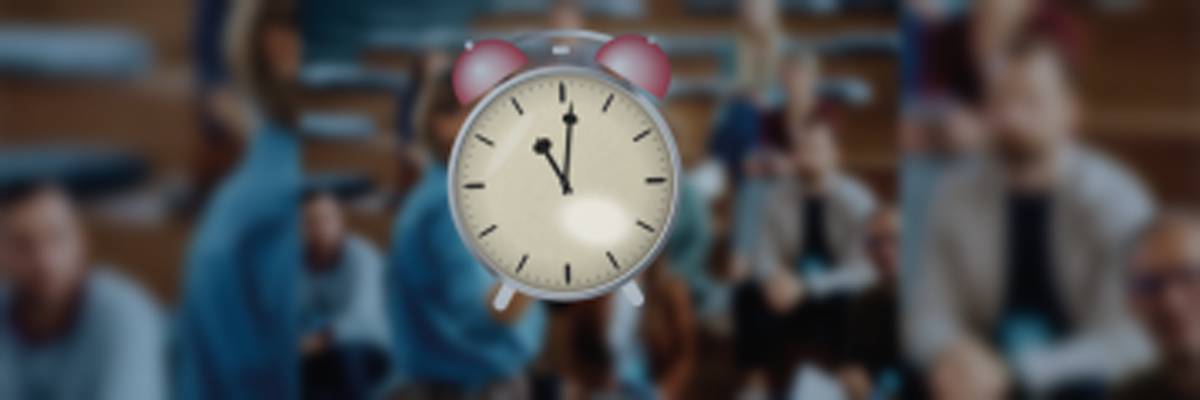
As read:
11:01
